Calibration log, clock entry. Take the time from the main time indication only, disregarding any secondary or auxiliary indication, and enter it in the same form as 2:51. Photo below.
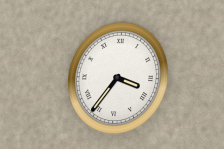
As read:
3:36
